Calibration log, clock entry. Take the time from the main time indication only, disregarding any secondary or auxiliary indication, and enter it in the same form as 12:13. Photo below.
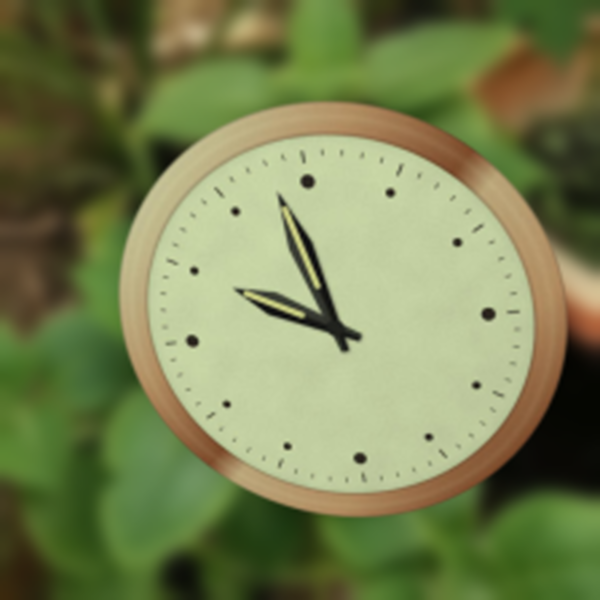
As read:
9:58
